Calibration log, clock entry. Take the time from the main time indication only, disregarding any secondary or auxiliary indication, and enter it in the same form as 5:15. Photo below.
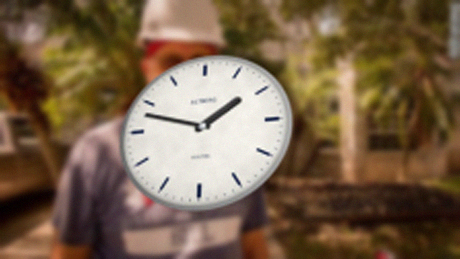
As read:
1:48
